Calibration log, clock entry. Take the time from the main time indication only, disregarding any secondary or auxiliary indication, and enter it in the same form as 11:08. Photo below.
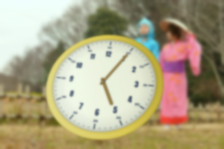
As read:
5:05
